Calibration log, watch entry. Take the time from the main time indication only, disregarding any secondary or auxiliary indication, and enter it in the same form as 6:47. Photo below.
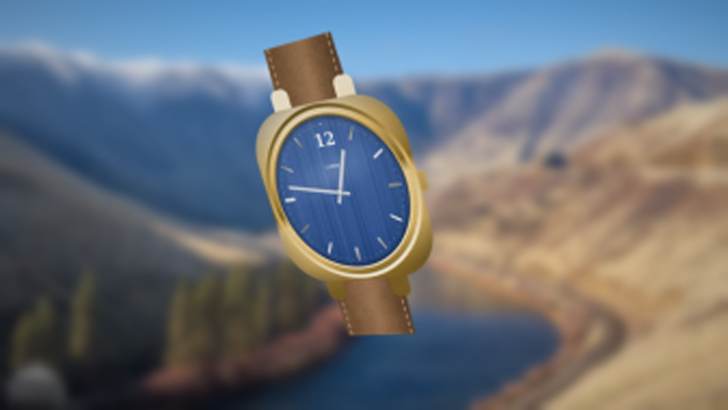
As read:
12:47
